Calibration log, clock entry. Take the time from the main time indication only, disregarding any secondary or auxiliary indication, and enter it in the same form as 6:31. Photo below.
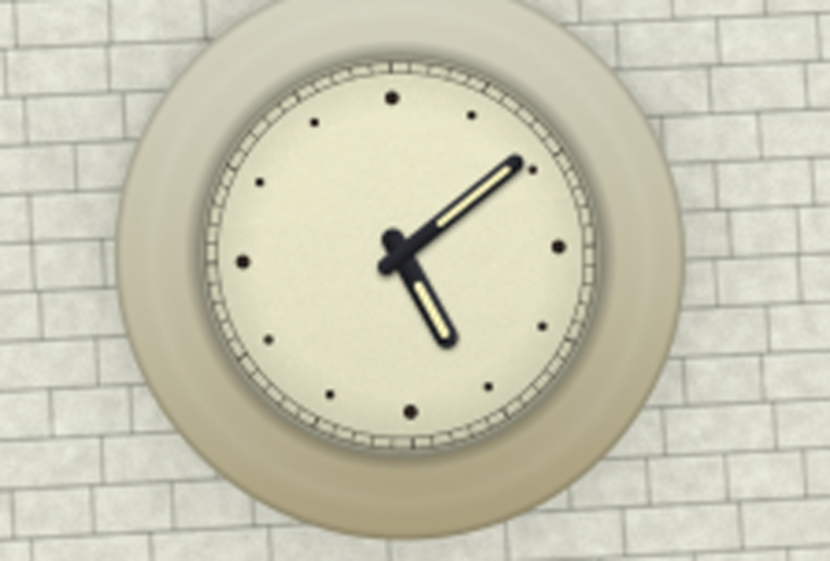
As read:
5:09
